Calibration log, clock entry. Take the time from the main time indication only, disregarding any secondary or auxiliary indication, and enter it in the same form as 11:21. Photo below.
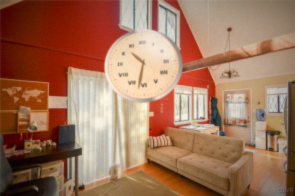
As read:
10:32
